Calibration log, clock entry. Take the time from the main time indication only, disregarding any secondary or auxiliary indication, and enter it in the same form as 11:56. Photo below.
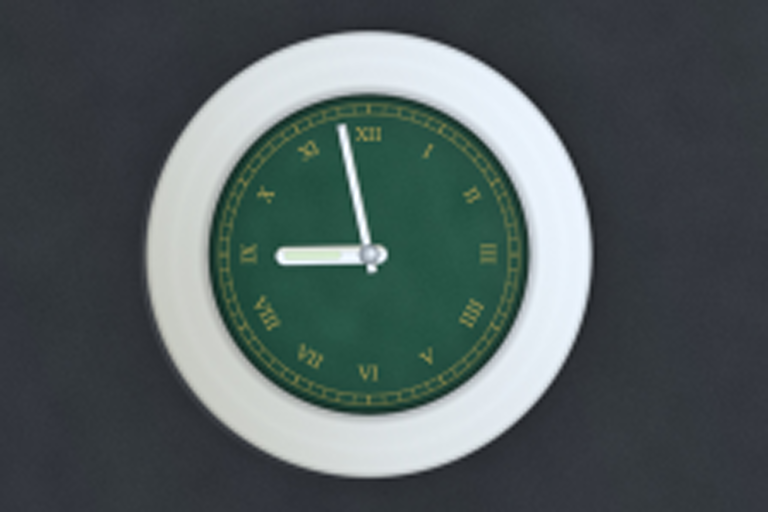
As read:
8:58
